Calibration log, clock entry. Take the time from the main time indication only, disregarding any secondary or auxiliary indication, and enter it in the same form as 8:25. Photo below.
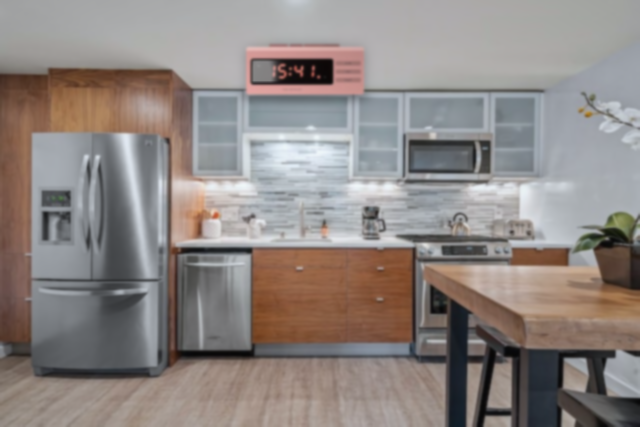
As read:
15:41
